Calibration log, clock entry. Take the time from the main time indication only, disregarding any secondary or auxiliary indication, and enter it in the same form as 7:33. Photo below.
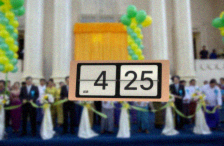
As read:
4:25
